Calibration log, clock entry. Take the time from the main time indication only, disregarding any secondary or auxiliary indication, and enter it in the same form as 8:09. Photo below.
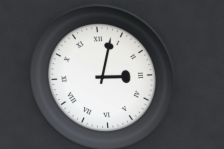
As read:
3:03
